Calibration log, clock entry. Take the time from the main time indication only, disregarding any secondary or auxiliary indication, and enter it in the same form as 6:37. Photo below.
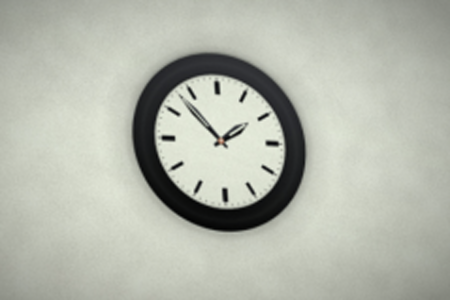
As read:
1:53
